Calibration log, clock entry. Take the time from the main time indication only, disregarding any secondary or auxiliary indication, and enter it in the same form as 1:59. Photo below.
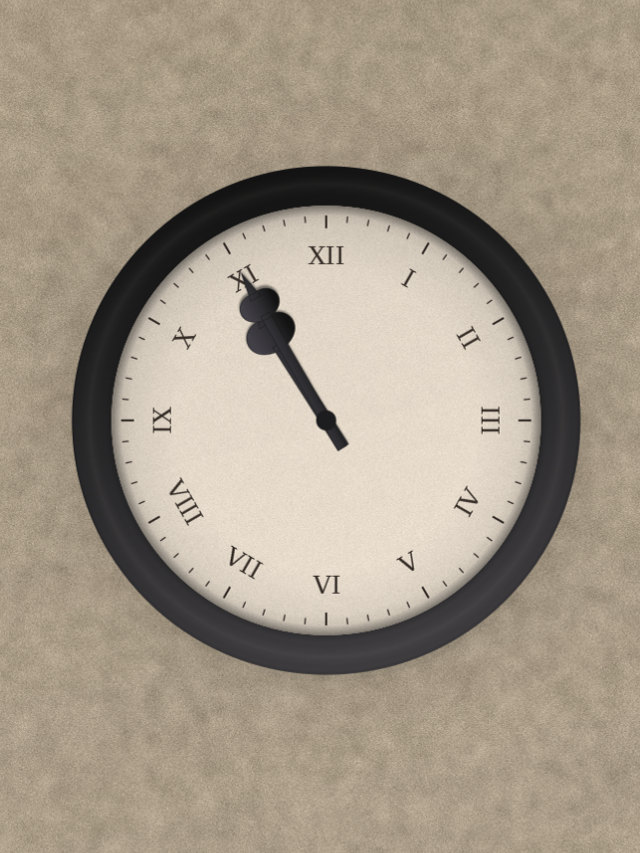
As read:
10:55
